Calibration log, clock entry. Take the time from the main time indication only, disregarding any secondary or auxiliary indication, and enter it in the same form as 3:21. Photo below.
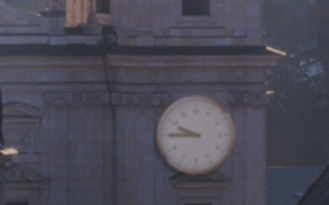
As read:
9:45
